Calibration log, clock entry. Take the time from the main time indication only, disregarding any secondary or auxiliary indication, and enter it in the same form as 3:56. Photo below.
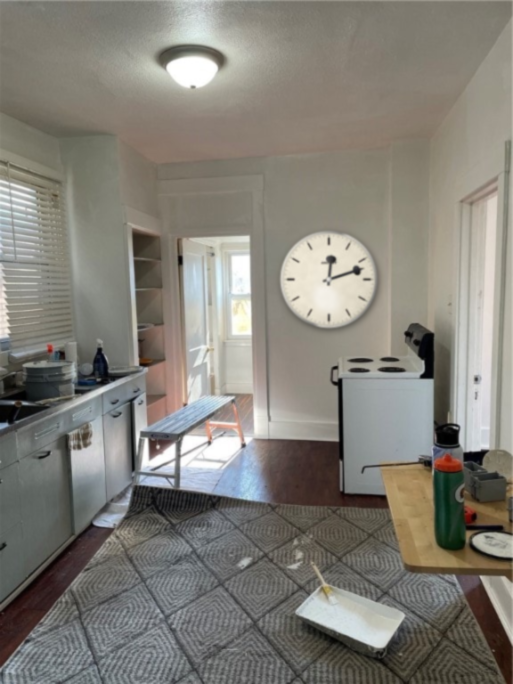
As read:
12:12
